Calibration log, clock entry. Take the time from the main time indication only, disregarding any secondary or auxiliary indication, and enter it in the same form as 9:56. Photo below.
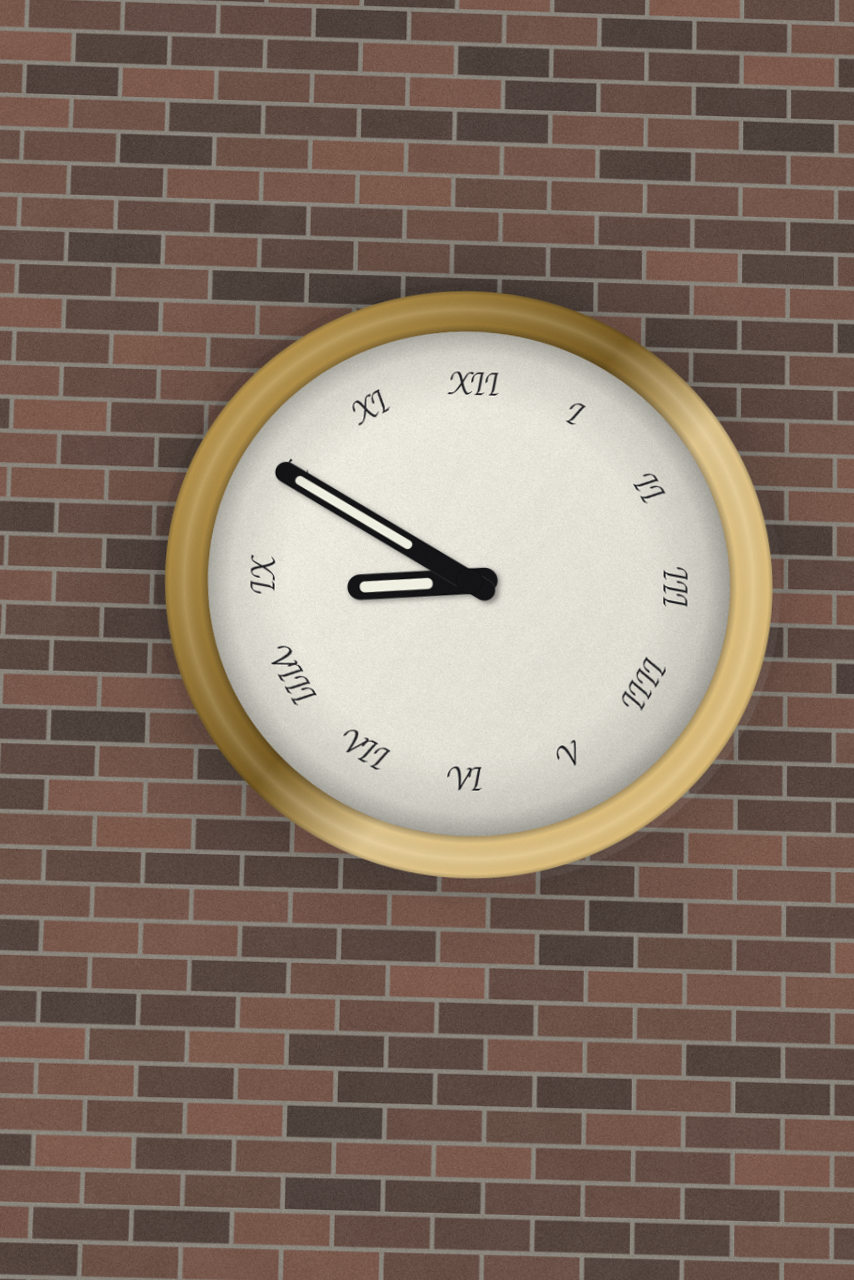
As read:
8:50
